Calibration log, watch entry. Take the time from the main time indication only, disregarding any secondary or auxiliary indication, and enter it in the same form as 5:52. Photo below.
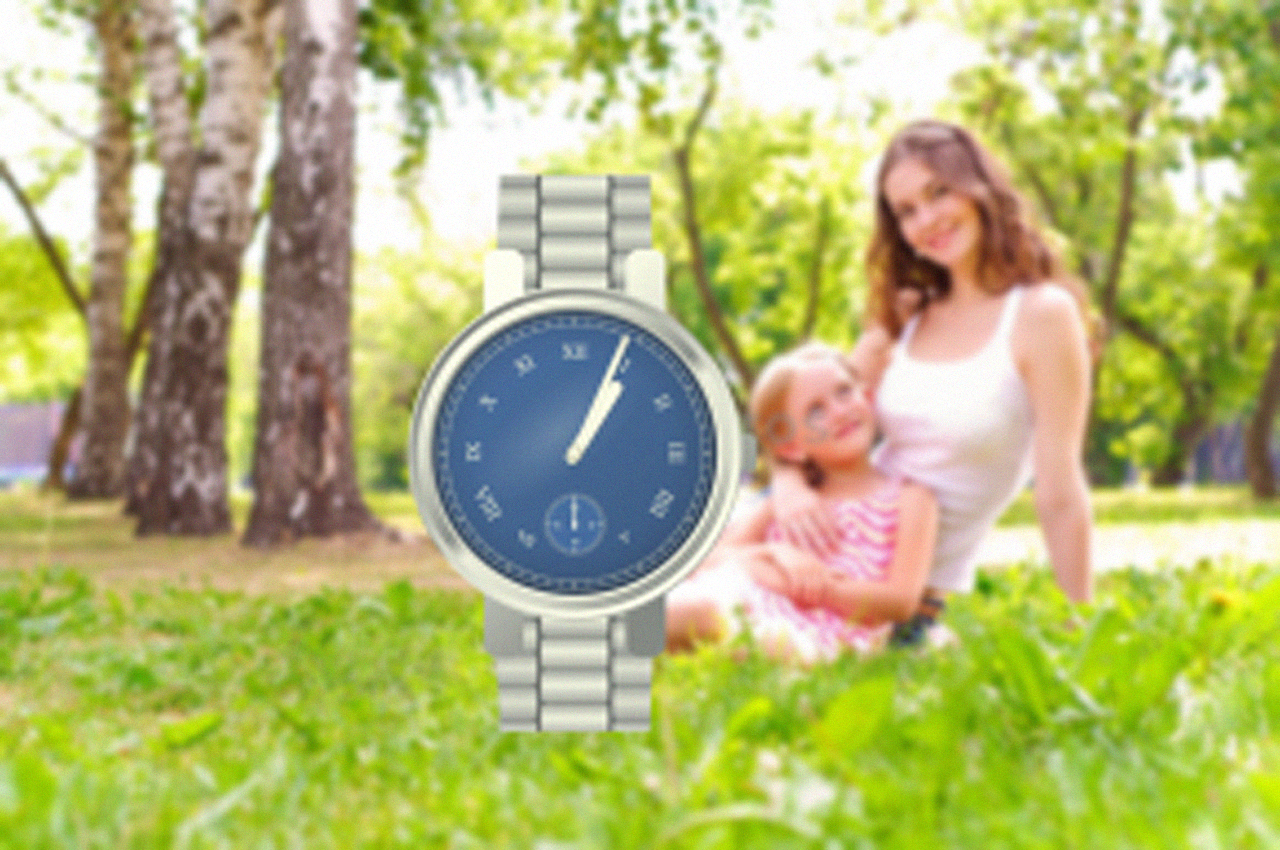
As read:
1:04
